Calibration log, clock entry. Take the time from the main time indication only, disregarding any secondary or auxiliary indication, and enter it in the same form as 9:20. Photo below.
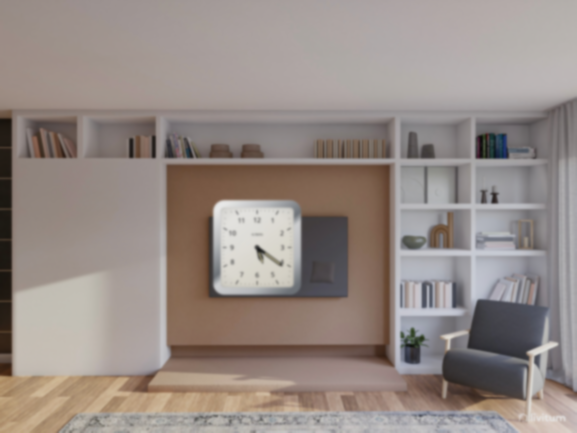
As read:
5:21
